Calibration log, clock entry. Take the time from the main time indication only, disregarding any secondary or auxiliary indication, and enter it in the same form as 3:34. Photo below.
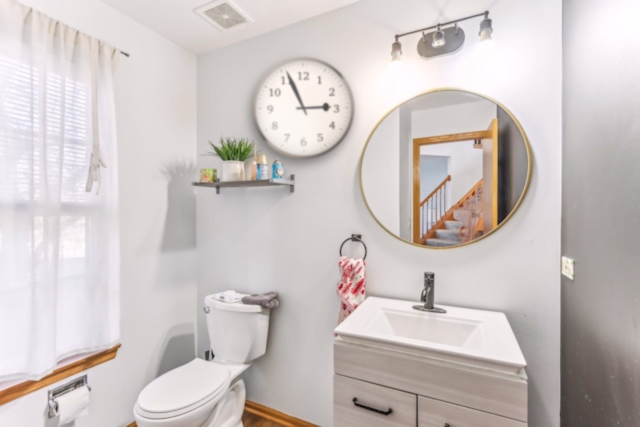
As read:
2:56
